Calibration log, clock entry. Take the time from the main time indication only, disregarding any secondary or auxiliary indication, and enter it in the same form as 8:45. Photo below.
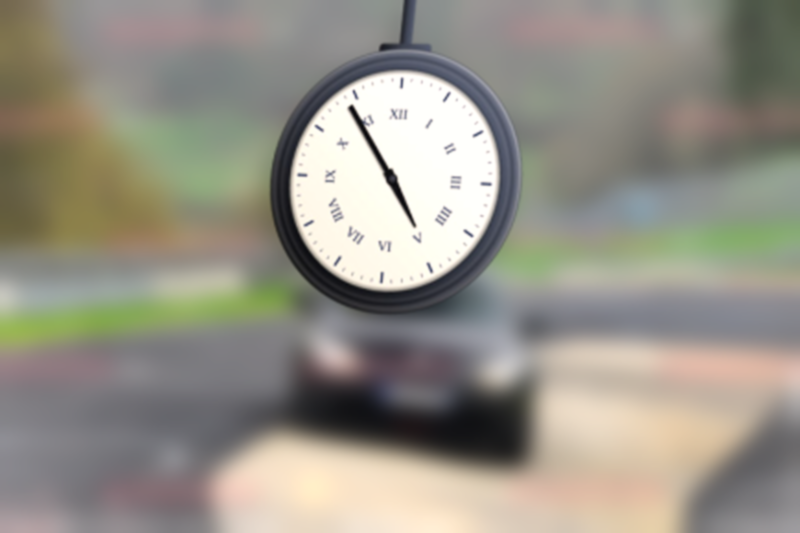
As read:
4:54
